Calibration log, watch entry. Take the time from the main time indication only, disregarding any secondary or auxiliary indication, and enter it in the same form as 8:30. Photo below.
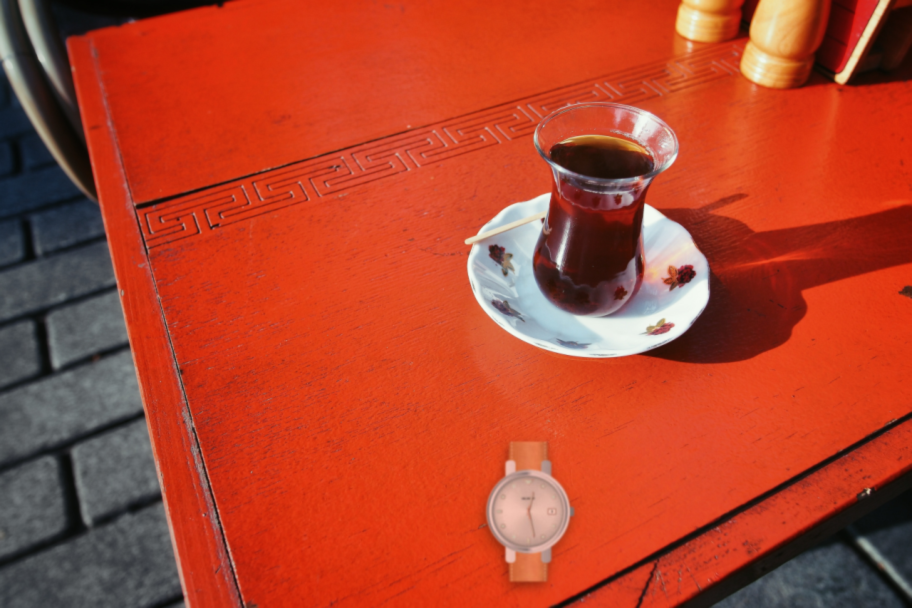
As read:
12:28
